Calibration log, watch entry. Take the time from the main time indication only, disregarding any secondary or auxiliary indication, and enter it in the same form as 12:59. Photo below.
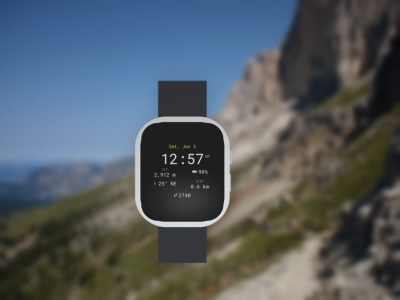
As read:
12:57
